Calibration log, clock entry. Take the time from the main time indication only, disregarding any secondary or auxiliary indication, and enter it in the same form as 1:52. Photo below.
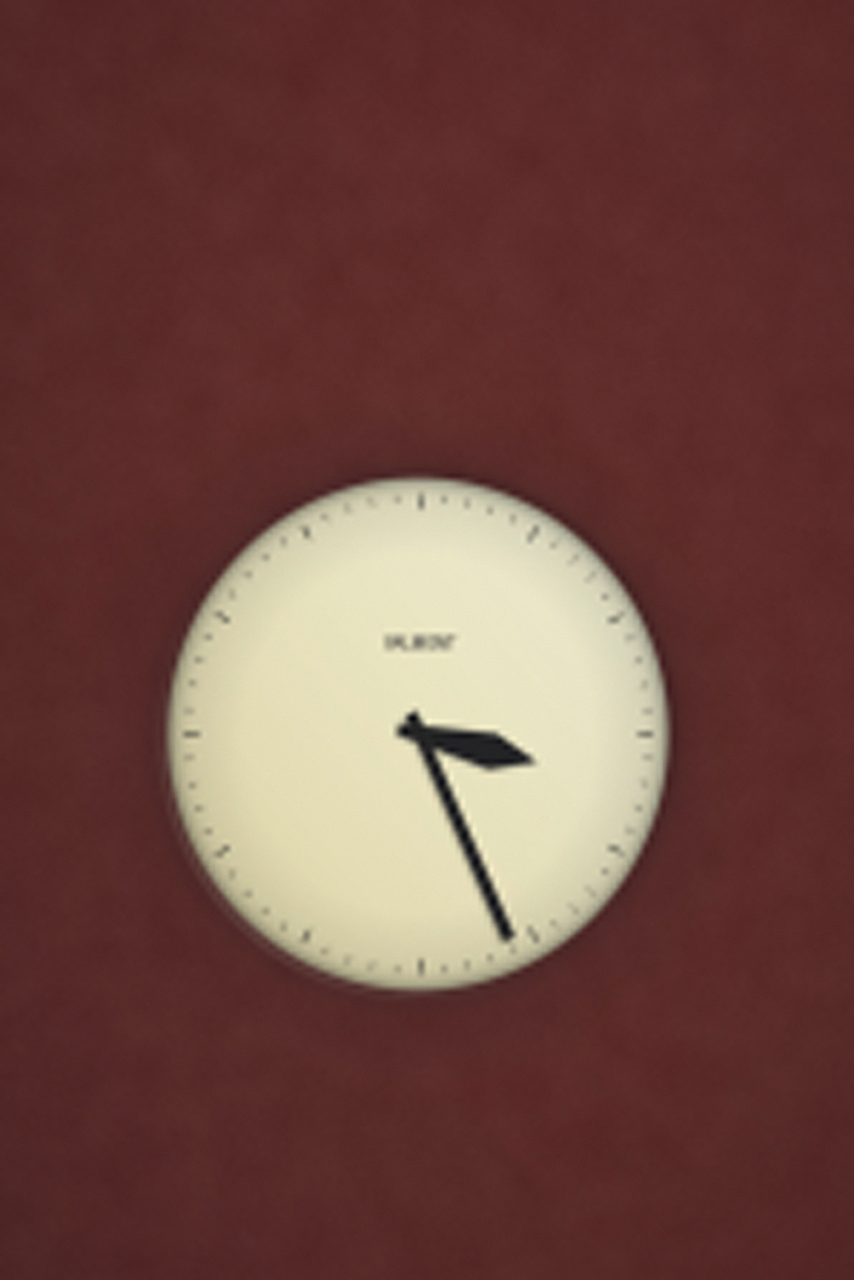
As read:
3:26
